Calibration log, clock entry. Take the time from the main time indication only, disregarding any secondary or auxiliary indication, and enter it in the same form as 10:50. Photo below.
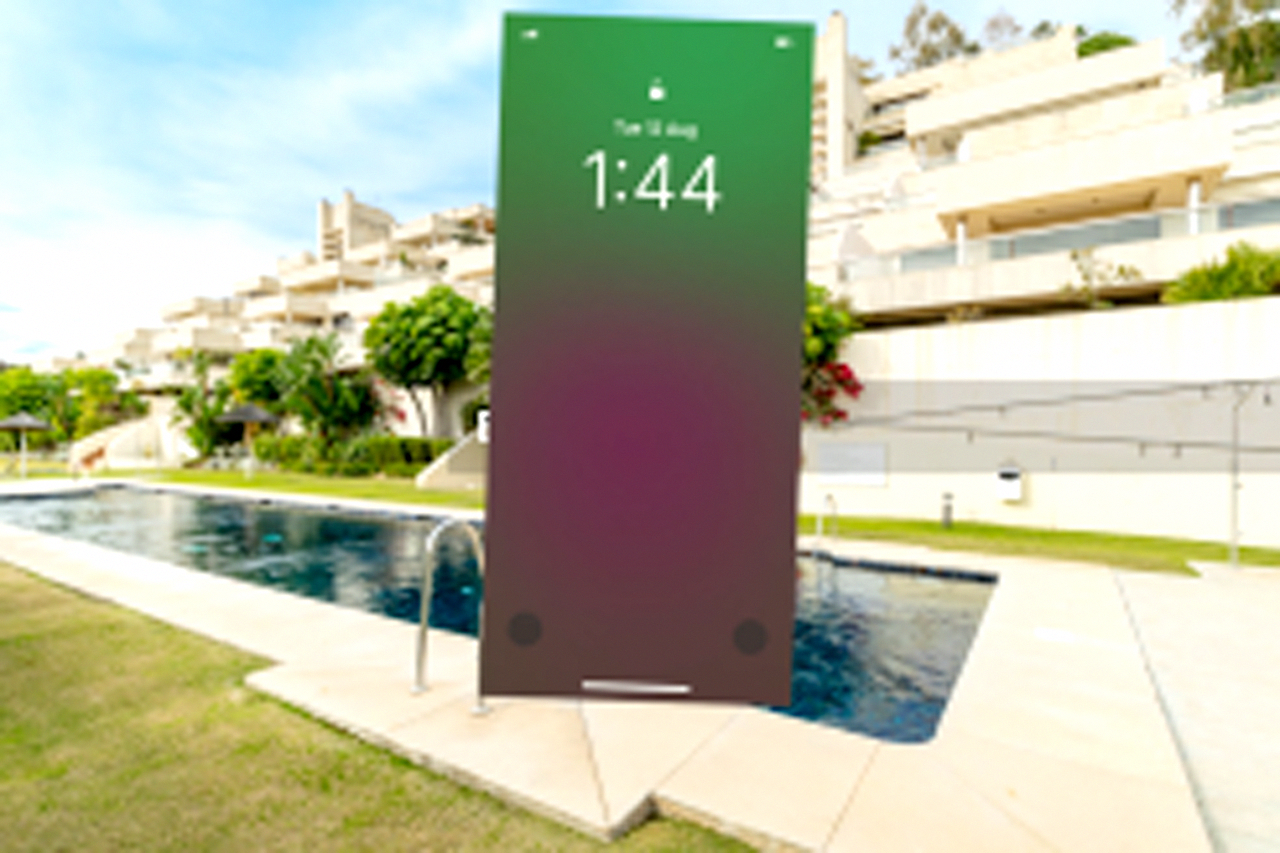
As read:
1:44
